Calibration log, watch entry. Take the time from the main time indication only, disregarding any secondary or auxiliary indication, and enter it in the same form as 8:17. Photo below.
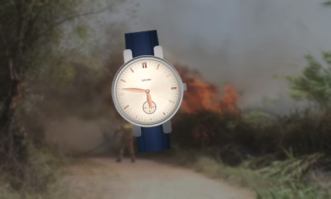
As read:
5:47
